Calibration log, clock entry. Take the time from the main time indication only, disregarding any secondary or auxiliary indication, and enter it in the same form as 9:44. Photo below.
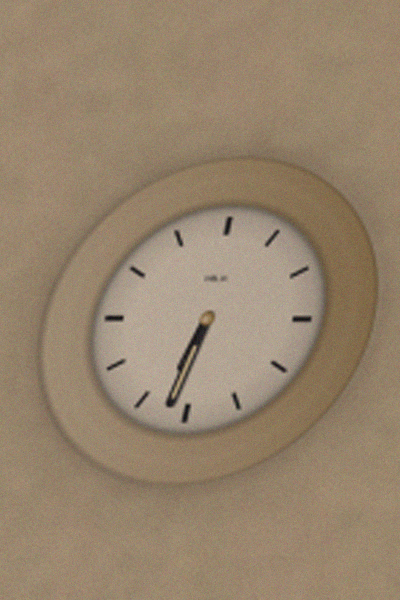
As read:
6:32
